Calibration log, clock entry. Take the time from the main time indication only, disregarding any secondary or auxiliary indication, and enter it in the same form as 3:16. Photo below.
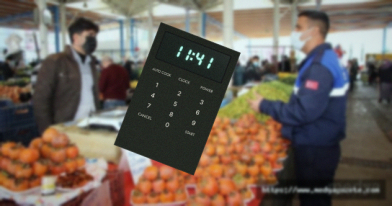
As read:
11:41
